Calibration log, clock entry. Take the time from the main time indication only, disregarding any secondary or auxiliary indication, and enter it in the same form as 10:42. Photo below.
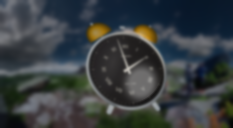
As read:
1:58
